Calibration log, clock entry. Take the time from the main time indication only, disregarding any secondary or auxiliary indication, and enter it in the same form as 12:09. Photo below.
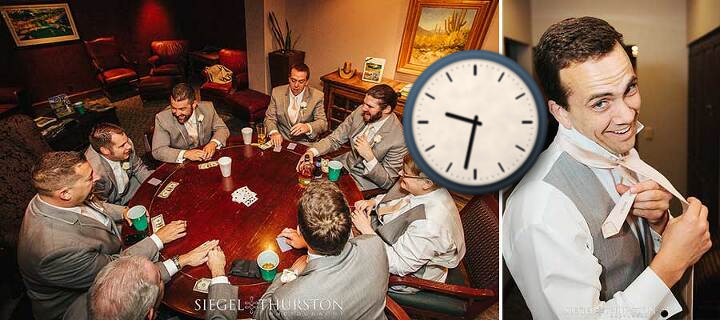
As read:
9:32
